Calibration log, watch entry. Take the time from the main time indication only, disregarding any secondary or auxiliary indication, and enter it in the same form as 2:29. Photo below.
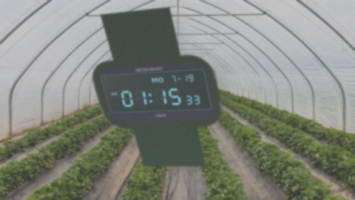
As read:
1:15
